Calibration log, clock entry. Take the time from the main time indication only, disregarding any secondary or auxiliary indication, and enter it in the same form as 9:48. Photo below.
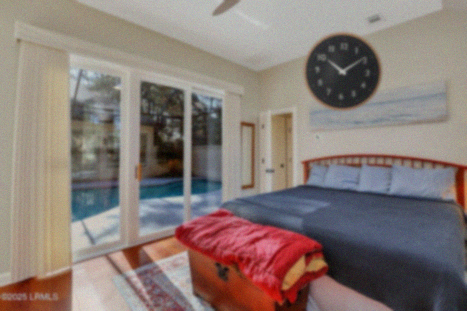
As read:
10:09
